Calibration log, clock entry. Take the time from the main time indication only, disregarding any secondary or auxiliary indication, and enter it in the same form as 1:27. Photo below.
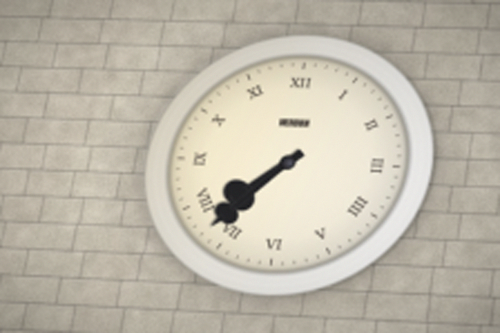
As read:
7:37
